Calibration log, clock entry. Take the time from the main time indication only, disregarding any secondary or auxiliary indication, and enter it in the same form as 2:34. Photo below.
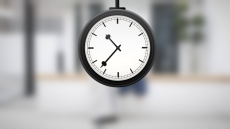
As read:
10:37
